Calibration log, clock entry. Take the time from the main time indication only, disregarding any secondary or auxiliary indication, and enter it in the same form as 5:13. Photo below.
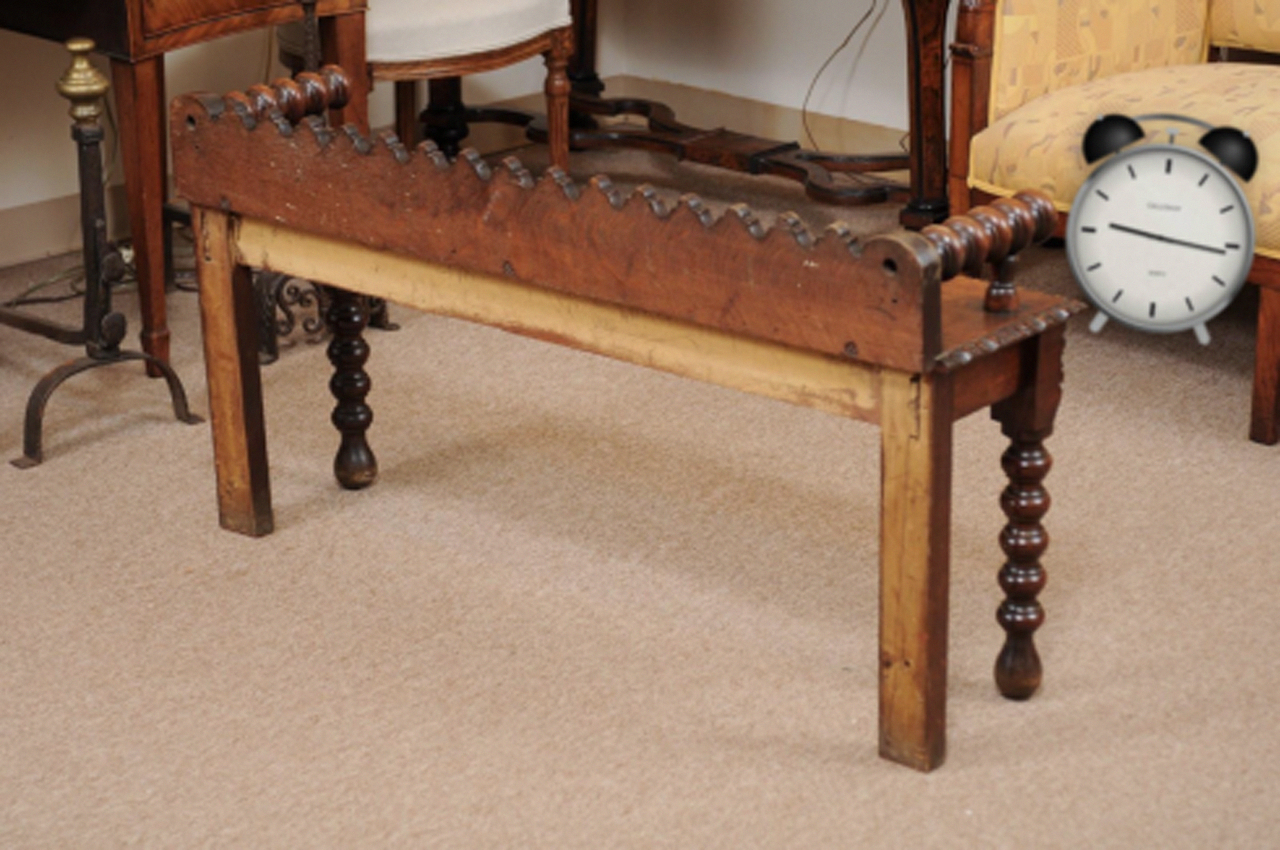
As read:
9:16
